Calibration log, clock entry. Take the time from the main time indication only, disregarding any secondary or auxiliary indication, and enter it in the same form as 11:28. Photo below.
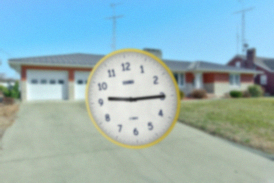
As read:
9:15
